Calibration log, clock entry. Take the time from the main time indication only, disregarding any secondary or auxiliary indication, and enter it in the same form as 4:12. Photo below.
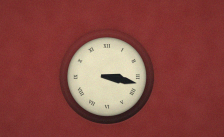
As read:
3:17
